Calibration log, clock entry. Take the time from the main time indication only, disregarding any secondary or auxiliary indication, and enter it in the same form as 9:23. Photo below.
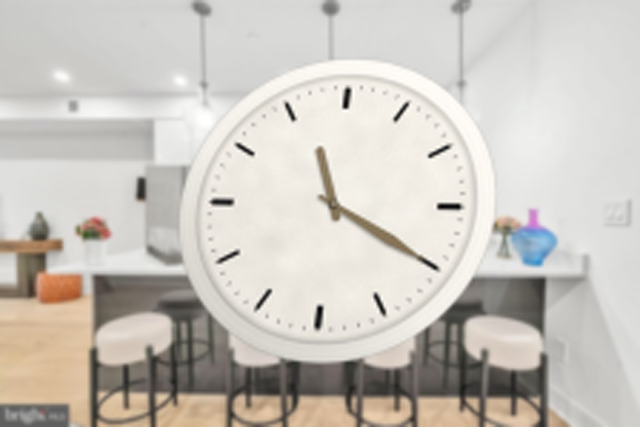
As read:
11:20
